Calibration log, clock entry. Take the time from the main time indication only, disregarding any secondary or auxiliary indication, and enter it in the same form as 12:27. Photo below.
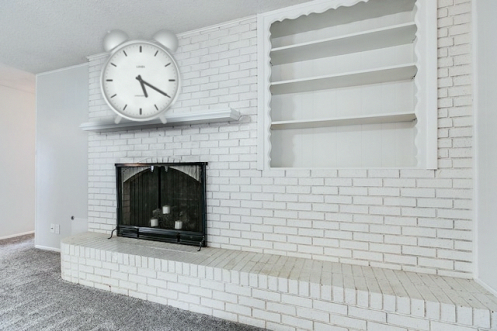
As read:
5:20
